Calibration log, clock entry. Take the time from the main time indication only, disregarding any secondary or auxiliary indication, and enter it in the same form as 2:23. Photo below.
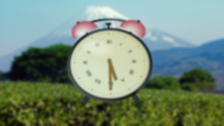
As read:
5:30
